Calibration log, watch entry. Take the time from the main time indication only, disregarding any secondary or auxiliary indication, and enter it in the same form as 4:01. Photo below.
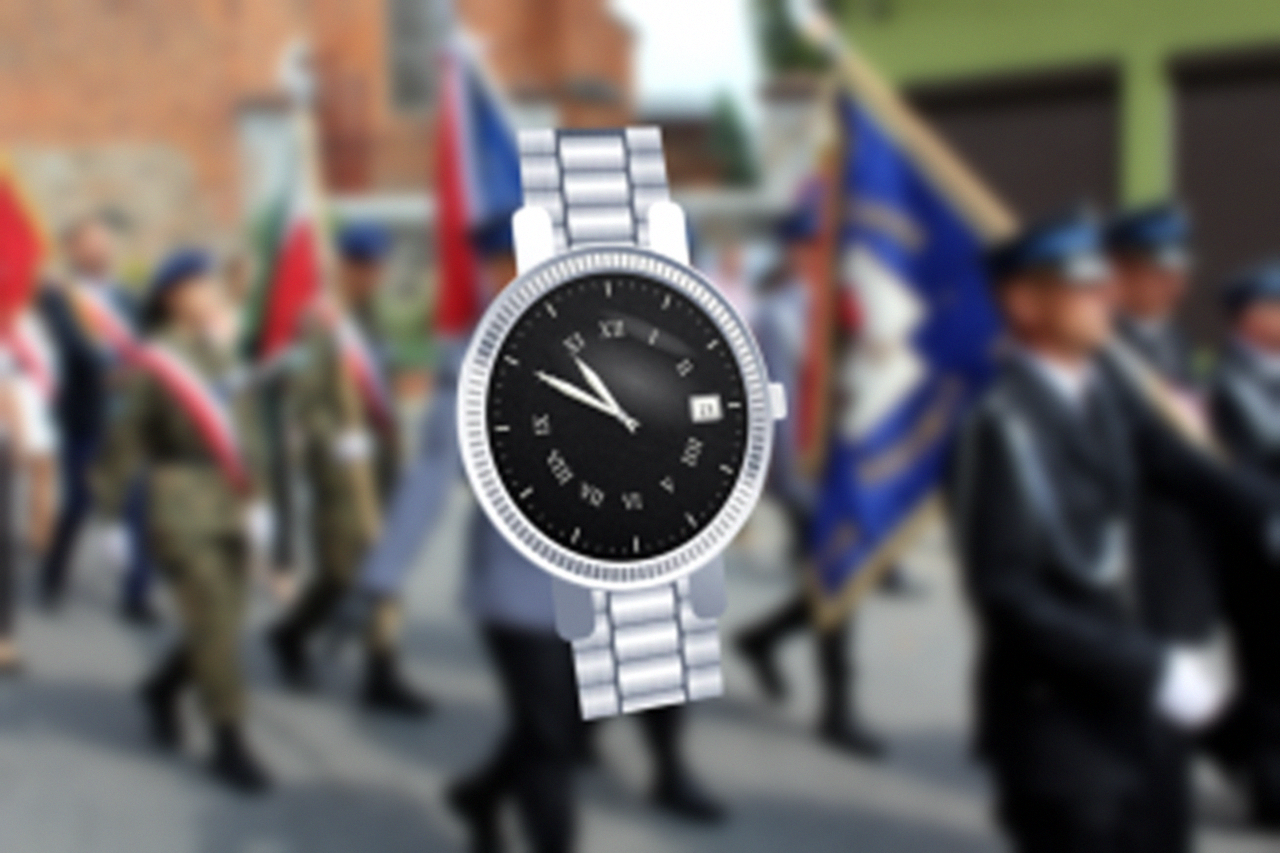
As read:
10:50
